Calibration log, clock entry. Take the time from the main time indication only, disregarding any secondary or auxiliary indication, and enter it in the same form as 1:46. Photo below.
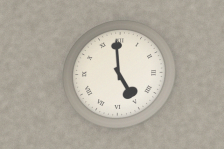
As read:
4:59
